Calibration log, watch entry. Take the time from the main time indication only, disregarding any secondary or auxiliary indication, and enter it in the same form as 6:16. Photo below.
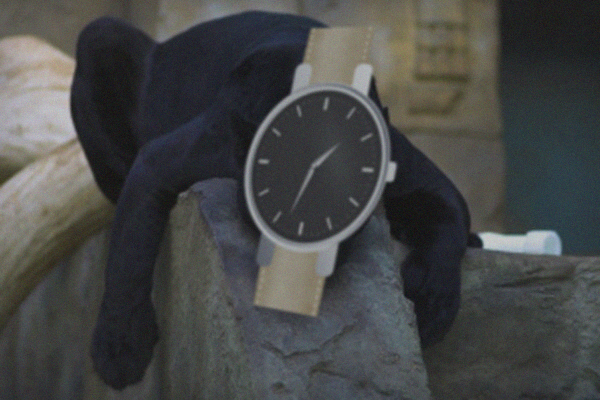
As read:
1:33
